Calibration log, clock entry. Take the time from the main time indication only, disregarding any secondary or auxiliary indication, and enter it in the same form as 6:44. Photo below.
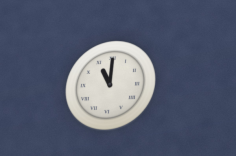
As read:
11:00
